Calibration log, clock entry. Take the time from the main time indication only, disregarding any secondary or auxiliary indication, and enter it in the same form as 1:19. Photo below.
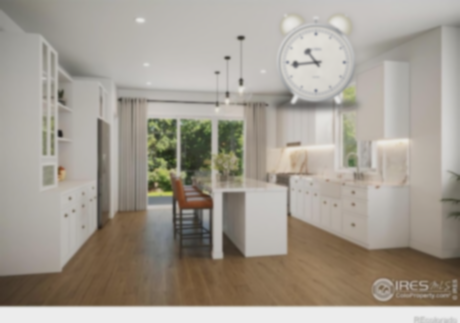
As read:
10:44
